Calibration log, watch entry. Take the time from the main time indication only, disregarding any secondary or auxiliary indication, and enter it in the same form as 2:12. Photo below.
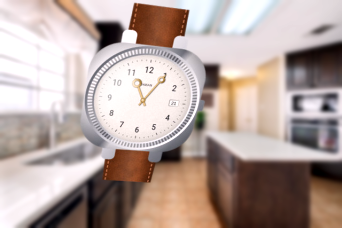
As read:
11:05
